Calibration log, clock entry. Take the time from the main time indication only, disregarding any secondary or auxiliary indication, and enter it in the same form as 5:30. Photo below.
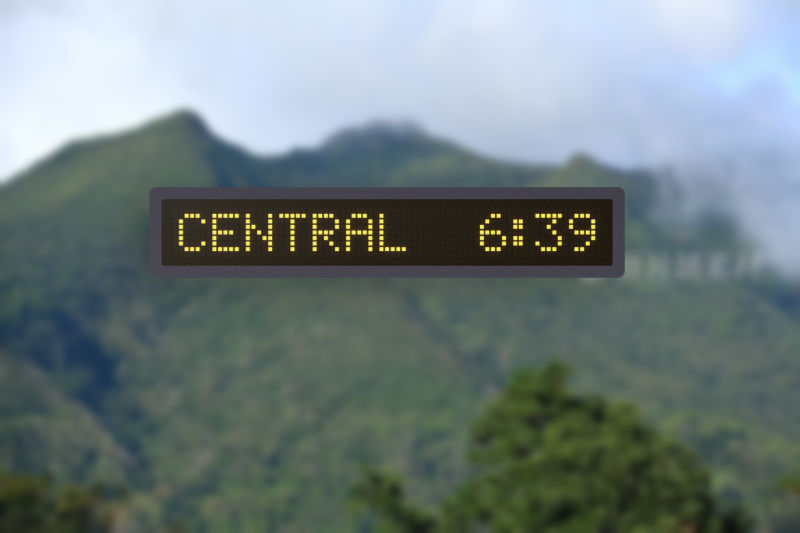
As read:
6:39
